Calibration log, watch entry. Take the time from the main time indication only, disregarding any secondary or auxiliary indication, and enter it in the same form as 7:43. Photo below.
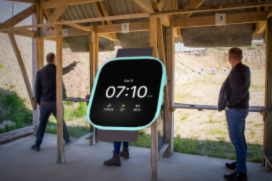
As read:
7:10
